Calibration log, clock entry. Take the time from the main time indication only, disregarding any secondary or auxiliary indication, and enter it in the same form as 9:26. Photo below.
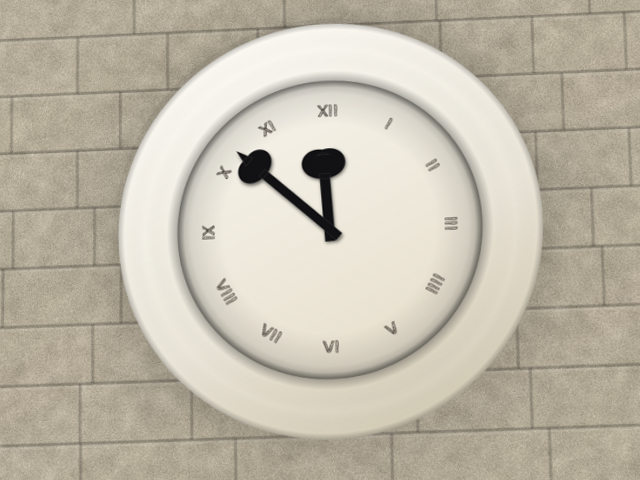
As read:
11:52
